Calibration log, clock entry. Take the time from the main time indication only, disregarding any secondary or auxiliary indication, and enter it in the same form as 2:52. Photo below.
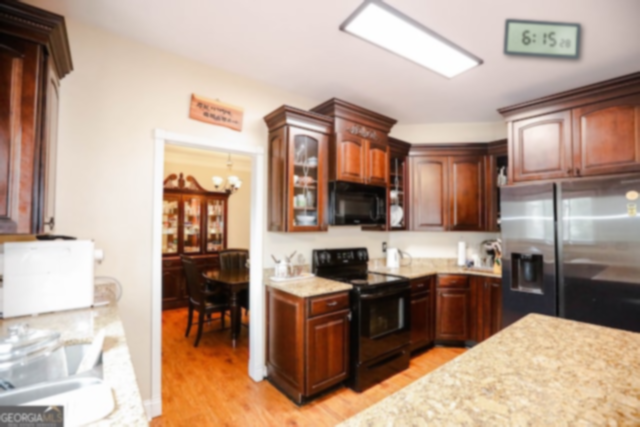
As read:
6:15
